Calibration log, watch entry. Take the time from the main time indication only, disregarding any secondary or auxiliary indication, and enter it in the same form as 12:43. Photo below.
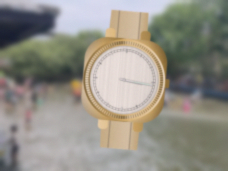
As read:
3:16
